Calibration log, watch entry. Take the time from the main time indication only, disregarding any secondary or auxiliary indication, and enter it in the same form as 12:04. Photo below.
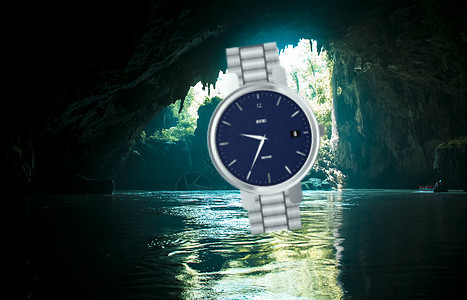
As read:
9:35
